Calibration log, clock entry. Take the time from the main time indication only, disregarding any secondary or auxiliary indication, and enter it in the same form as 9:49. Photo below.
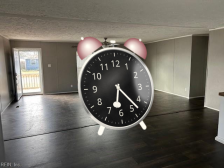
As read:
6:23
